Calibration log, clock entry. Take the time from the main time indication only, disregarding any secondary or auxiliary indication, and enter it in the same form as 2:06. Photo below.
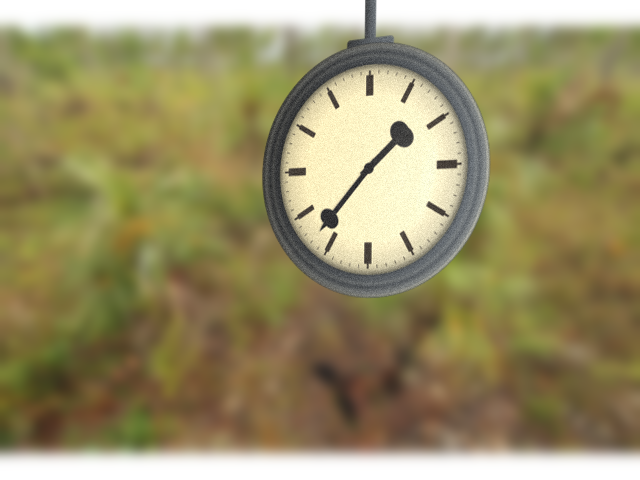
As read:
1:37
